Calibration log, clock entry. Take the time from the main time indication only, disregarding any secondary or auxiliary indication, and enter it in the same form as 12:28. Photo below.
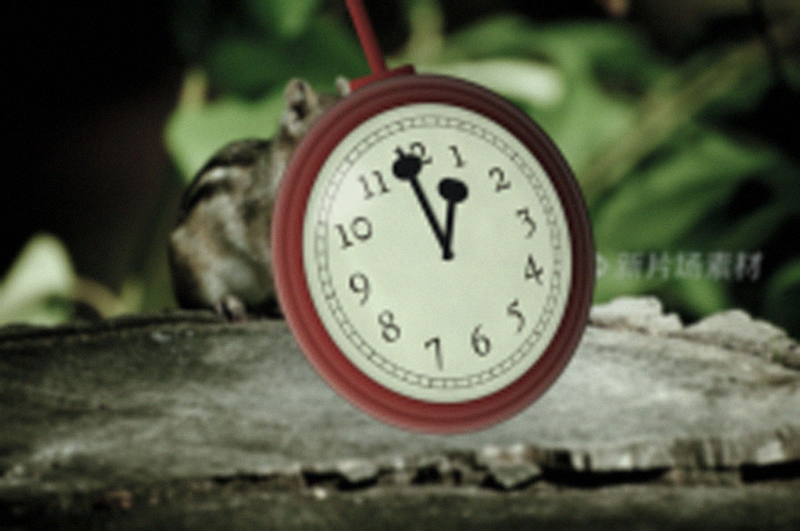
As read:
12:59
